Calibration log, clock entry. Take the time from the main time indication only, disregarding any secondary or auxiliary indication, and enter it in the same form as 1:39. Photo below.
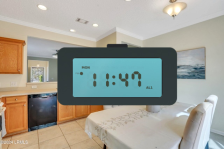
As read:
11:47
